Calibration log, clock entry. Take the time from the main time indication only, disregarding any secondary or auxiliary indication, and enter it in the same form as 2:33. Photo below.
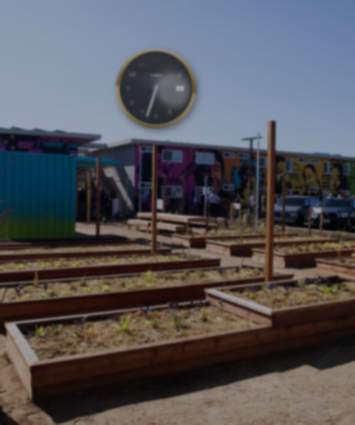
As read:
6:33
